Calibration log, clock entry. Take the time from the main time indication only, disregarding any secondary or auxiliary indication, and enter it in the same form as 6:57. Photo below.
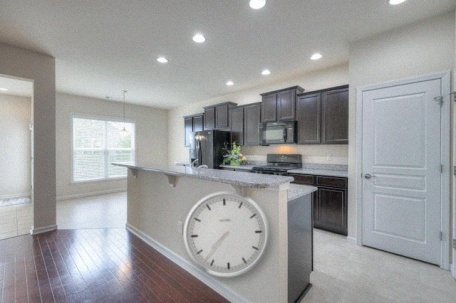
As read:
7:37
